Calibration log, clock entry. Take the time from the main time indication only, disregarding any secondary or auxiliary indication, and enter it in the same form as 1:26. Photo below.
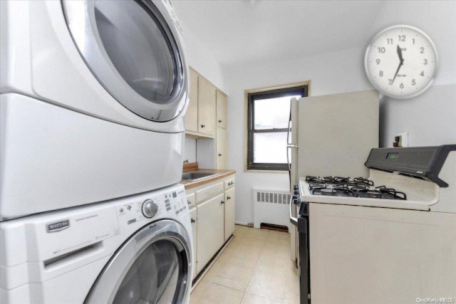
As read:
11:34
